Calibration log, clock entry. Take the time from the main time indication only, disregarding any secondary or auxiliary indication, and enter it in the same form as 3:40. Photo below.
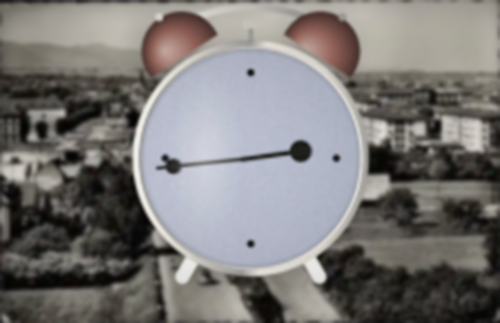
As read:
2:44
